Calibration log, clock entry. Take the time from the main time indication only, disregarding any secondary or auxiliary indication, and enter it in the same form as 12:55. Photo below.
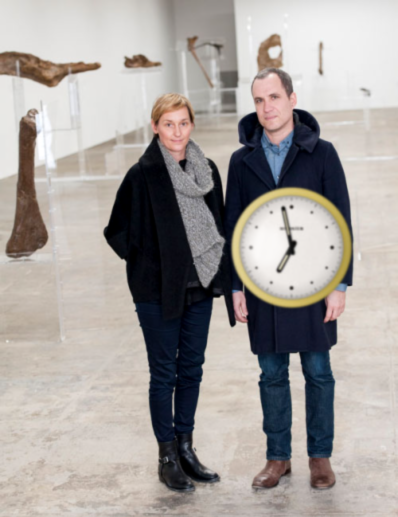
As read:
6:58
